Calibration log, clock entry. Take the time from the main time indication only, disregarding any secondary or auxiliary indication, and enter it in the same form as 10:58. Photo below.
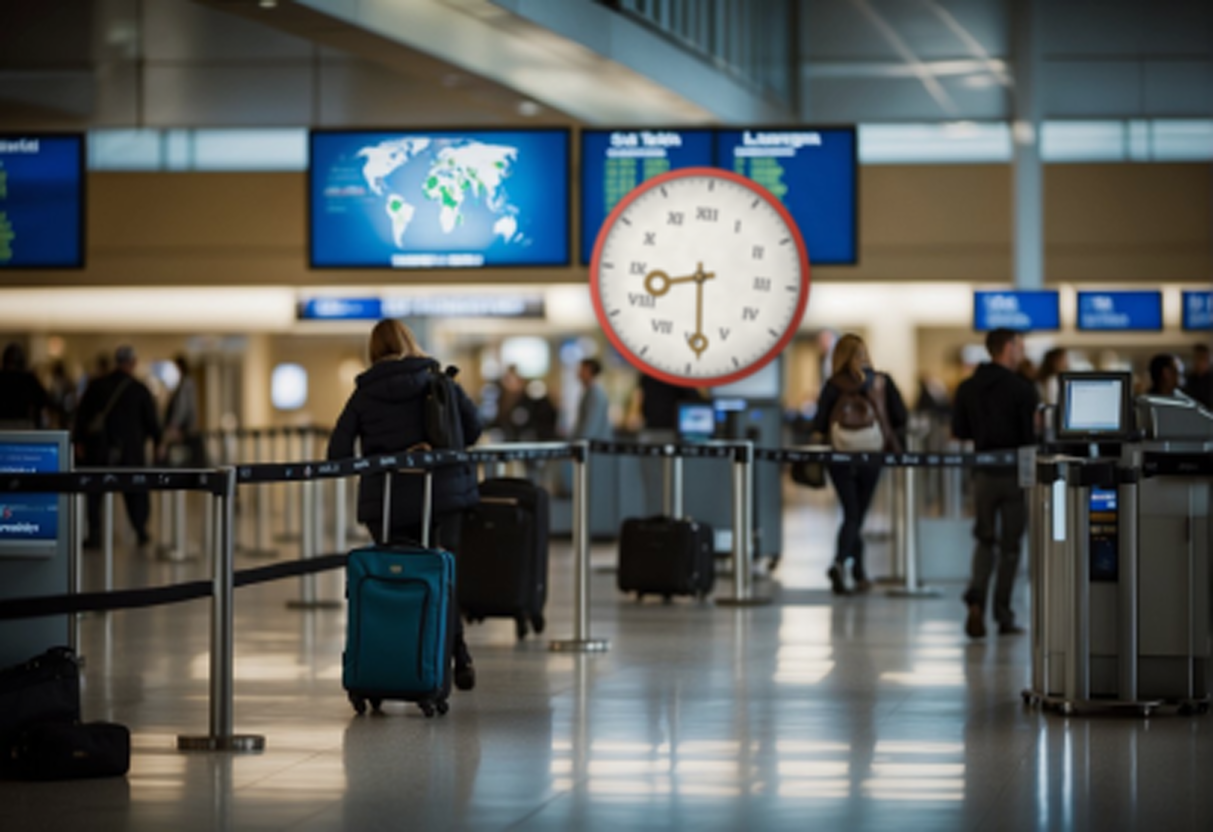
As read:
8:29
